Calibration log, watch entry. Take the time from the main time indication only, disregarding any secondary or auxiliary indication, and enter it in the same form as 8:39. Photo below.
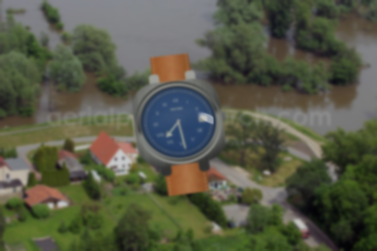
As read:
7:29
